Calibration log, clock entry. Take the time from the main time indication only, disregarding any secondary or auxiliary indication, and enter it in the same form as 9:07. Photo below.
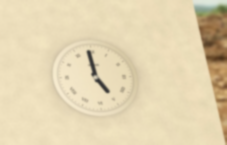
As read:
4:59
